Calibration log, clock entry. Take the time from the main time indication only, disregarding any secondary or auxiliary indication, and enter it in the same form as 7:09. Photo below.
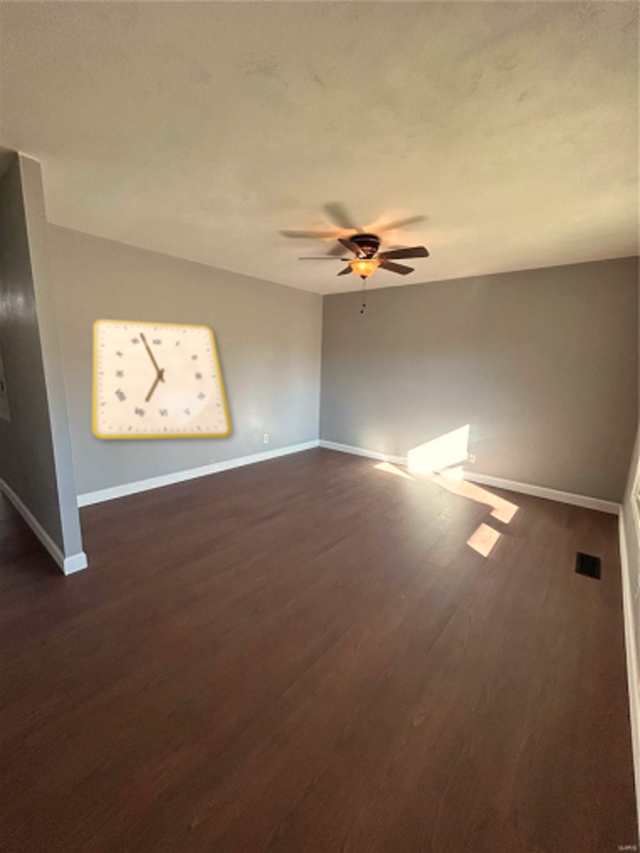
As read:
6:57
